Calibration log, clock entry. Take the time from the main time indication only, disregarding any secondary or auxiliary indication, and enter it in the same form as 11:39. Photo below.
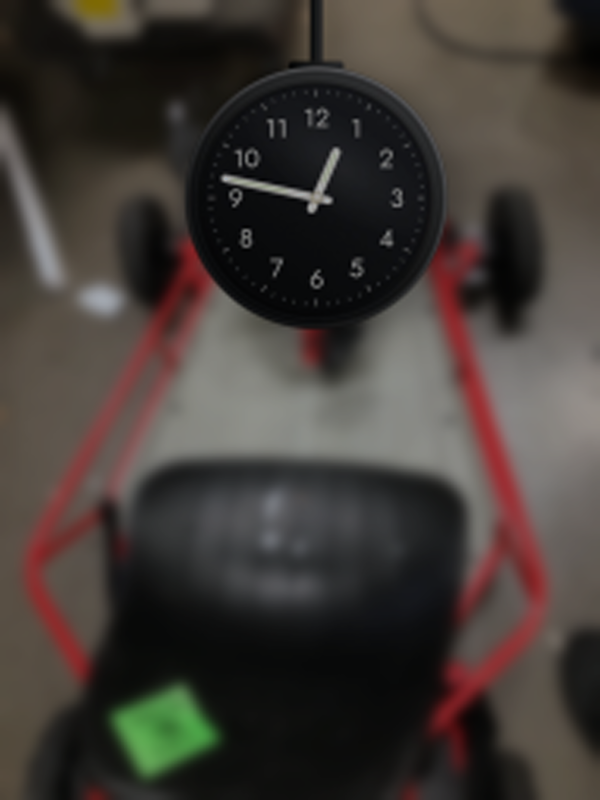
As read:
12:47
